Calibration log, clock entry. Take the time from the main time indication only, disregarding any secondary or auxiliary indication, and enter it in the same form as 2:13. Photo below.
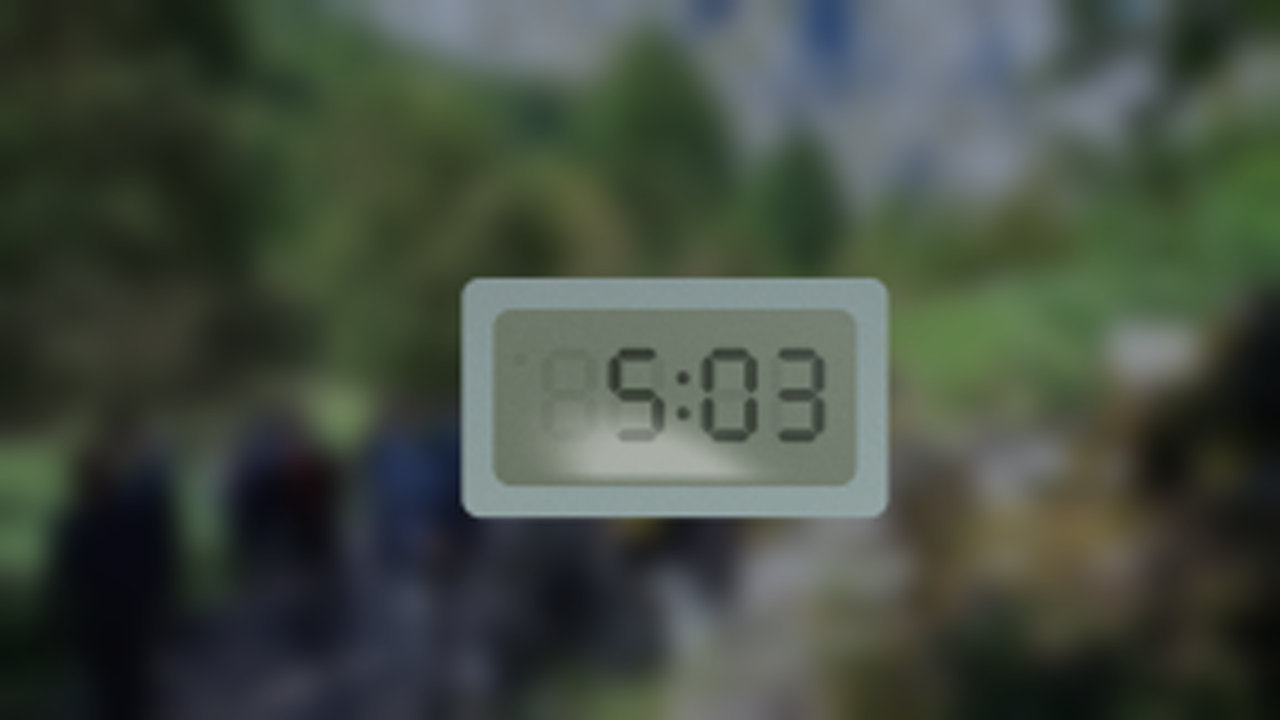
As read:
5:03
